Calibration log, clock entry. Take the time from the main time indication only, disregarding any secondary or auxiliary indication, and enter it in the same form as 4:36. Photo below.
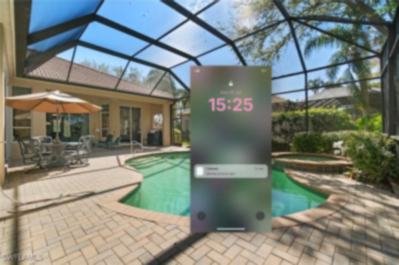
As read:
15:25
